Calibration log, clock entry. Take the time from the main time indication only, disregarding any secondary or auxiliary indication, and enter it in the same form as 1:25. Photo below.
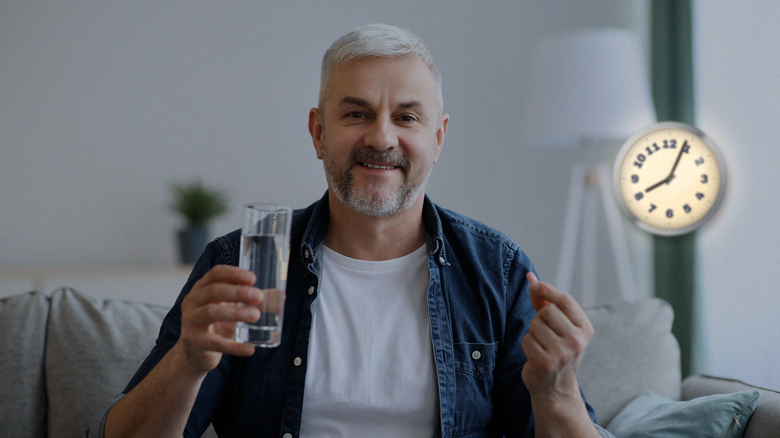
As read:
8:04
